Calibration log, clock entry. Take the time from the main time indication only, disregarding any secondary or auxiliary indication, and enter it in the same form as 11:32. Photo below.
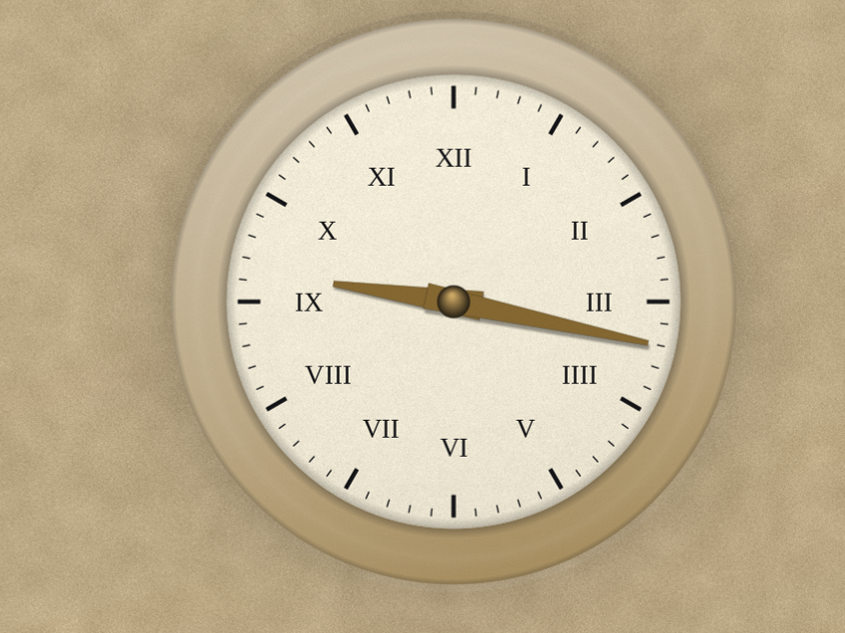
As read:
9:17
